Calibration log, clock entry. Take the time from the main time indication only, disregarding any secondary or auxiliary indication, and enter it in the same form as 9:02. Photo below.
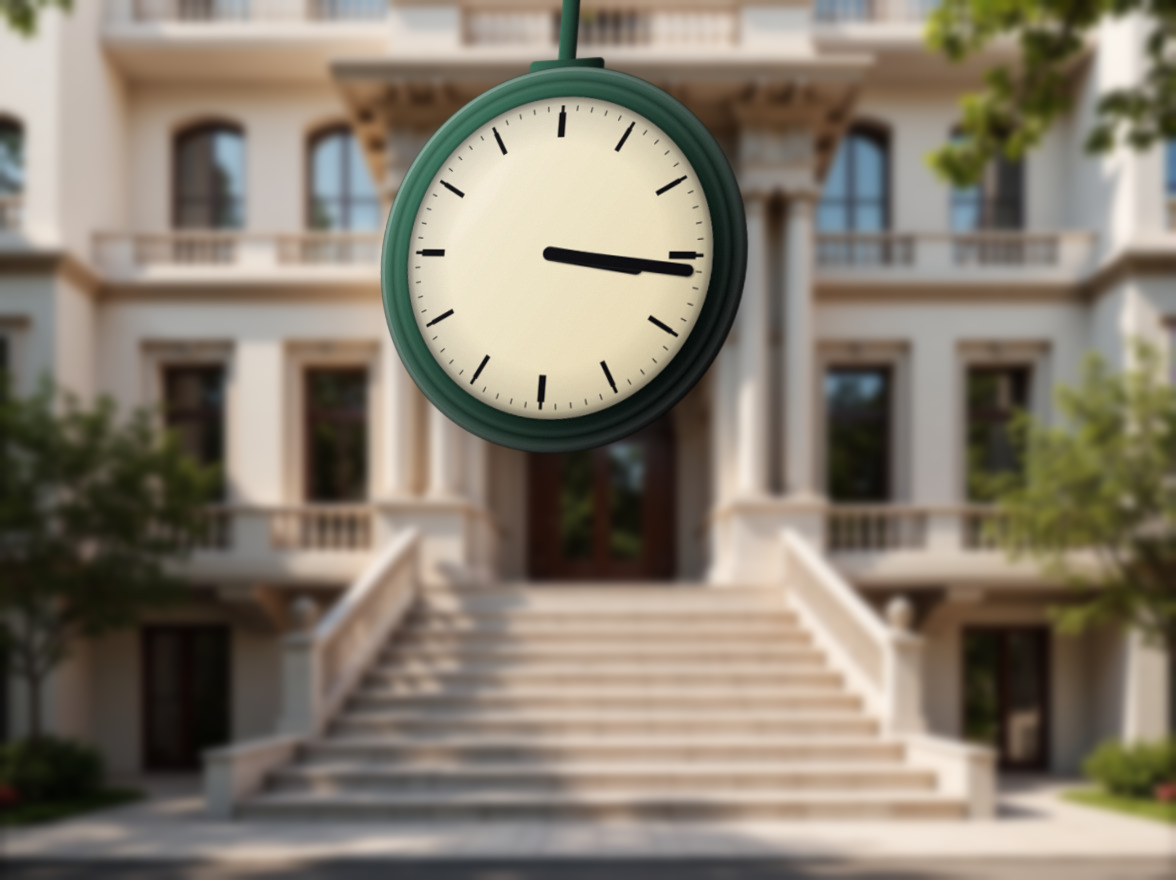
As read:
3:16
